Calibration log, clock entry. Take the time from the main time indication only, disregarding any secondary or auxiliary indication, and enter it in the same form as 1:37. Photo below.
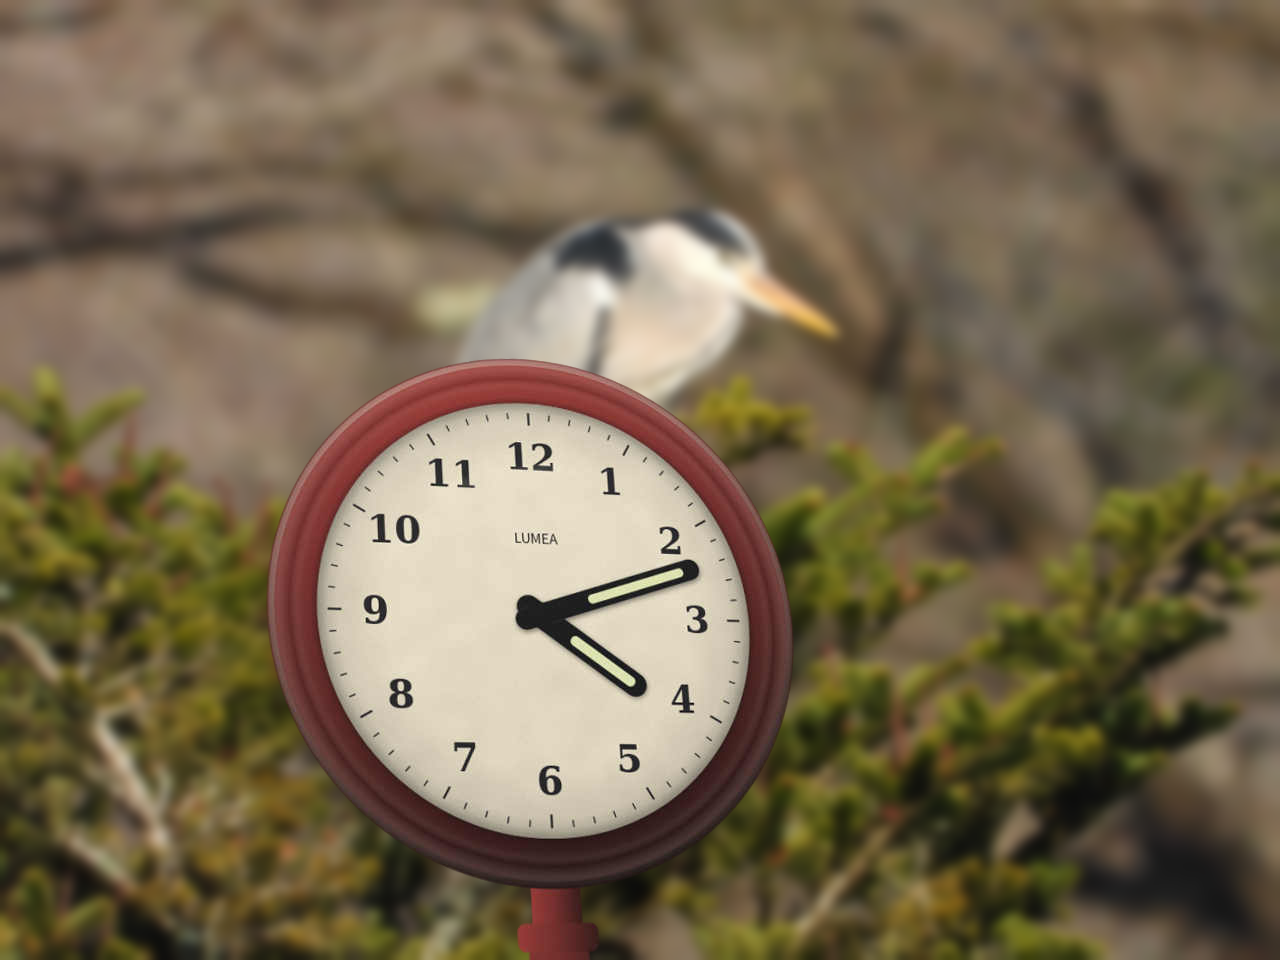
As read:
4:12
